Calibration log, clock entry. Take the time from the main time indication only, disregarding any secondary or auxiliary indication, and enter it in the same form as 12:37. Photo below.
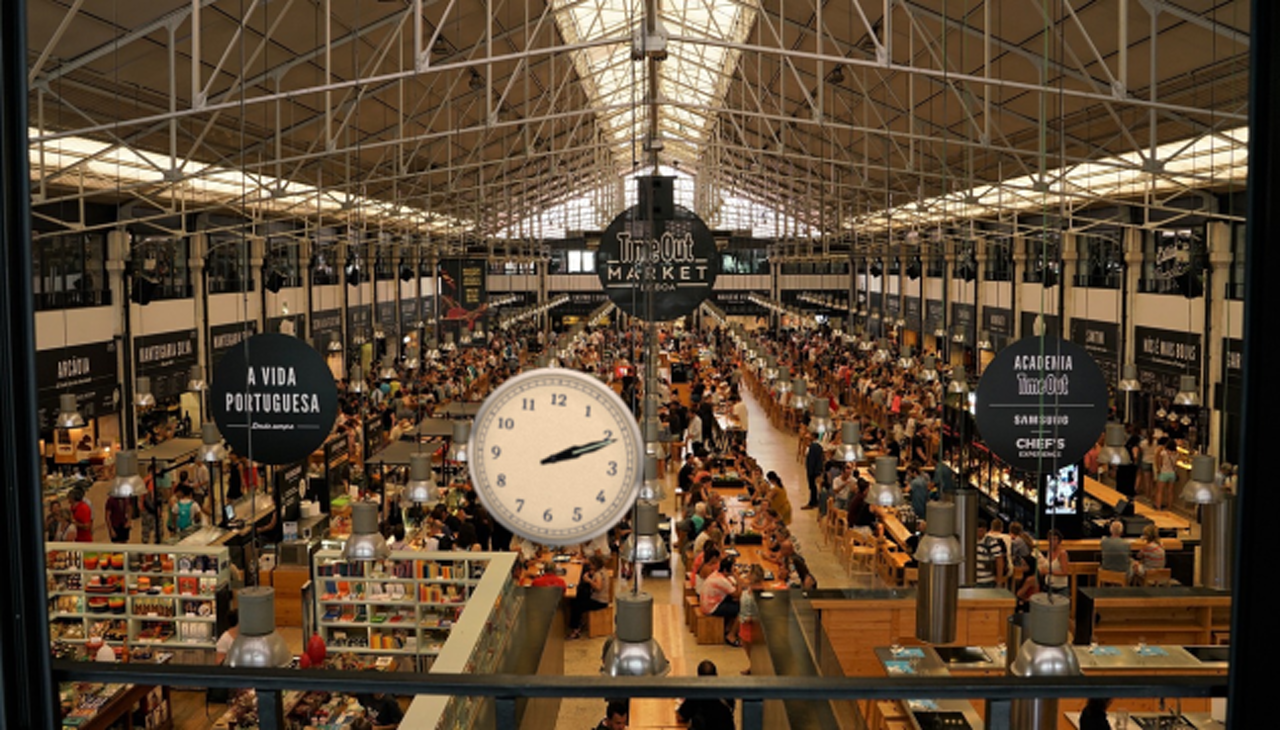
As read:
2:11
